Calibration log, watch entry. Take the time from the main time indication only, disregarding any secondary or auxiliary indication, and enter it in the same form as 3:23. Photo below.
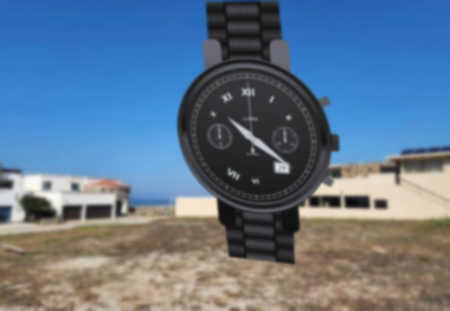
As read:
10:21
